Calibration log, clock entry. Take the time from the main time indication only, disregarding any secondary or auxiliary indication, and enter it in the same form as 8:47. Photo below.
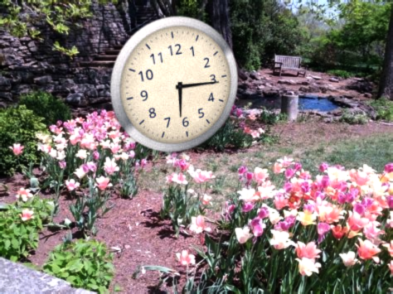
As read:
6:16
